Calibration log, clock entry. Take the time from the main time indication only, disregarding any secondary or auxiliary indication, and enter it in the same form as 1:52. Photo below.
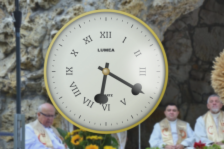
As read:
6:20
